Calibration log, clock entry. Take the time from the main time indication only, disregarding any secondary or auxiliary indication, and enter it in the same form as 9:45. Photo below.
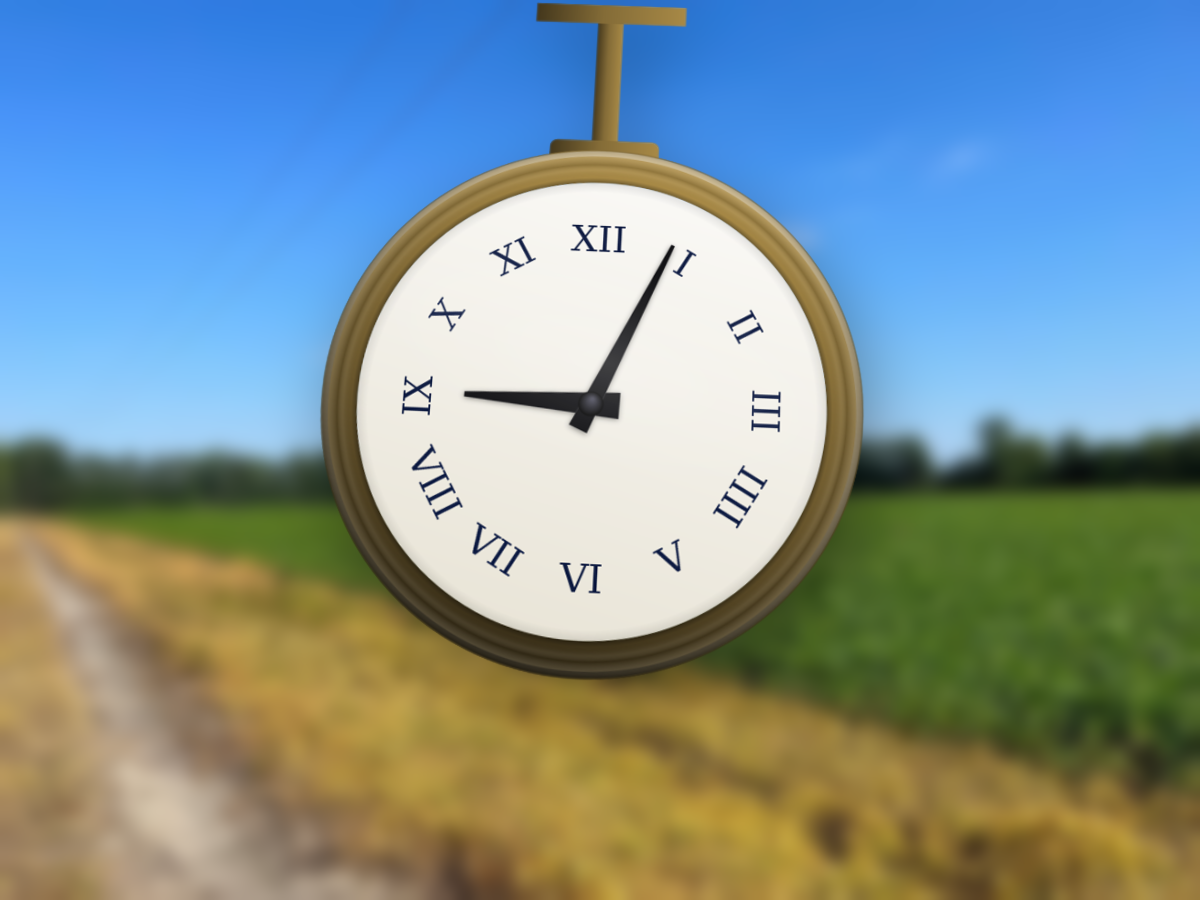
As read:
9:04
